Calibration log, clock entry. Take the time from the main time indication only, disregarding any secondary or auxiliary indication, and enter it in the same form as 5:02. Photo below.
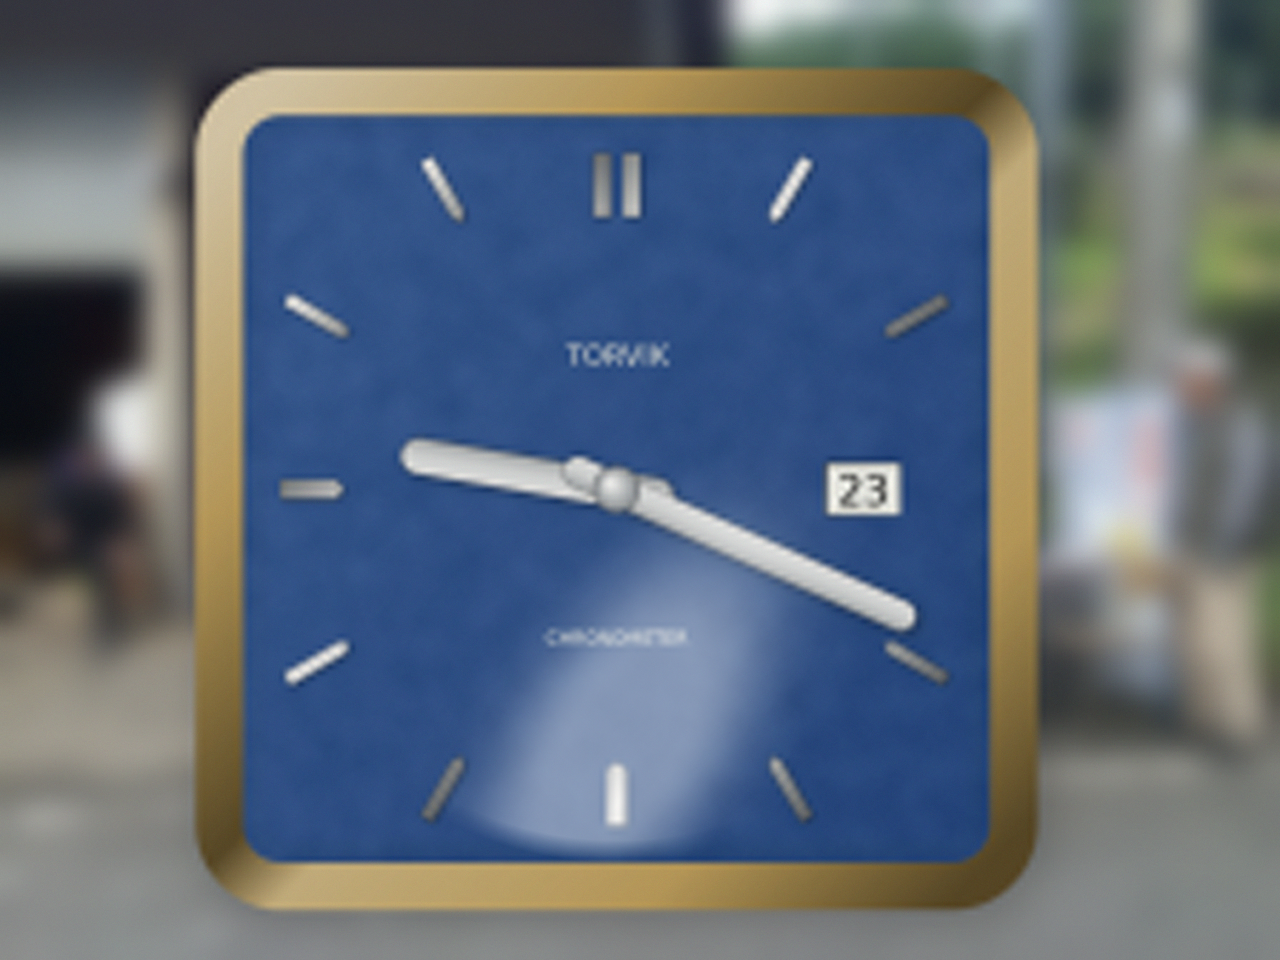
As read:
9:19
